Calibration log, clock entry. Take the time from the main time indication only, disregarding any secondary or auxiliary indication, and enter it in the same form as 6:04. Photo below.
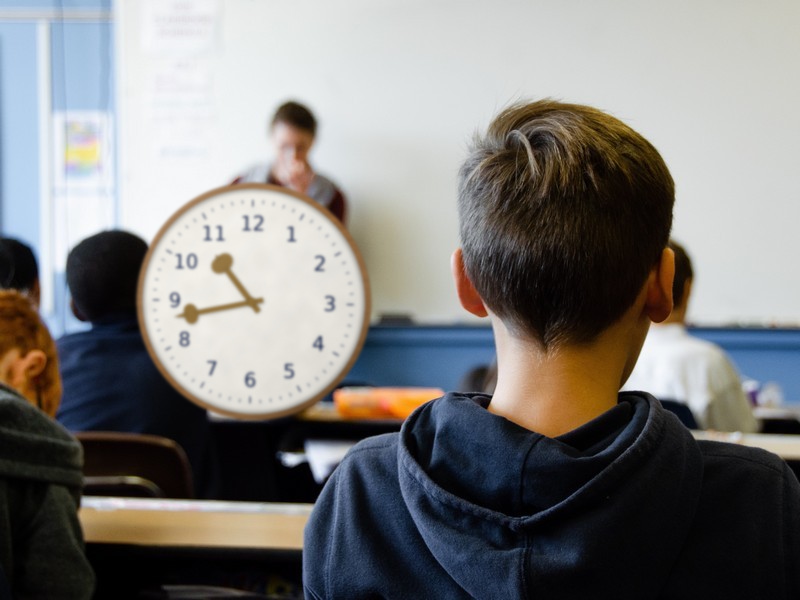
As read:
10:43
